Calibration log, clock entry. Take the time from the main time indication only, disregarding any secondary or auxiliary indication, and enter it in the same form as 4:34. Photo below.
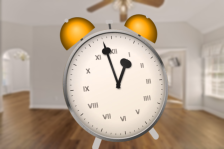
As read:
12:58
